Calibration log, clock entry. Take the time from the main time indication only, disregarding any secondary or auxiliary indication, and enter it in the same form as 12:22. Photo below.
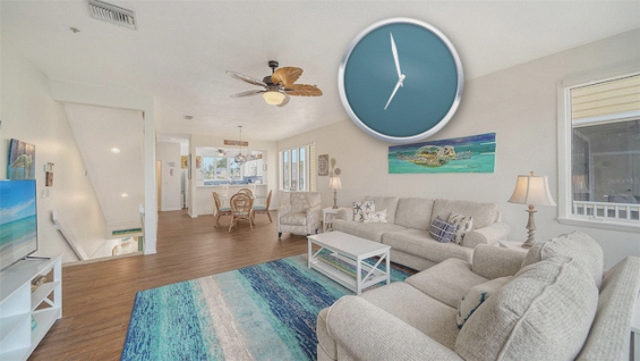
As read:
6:58
